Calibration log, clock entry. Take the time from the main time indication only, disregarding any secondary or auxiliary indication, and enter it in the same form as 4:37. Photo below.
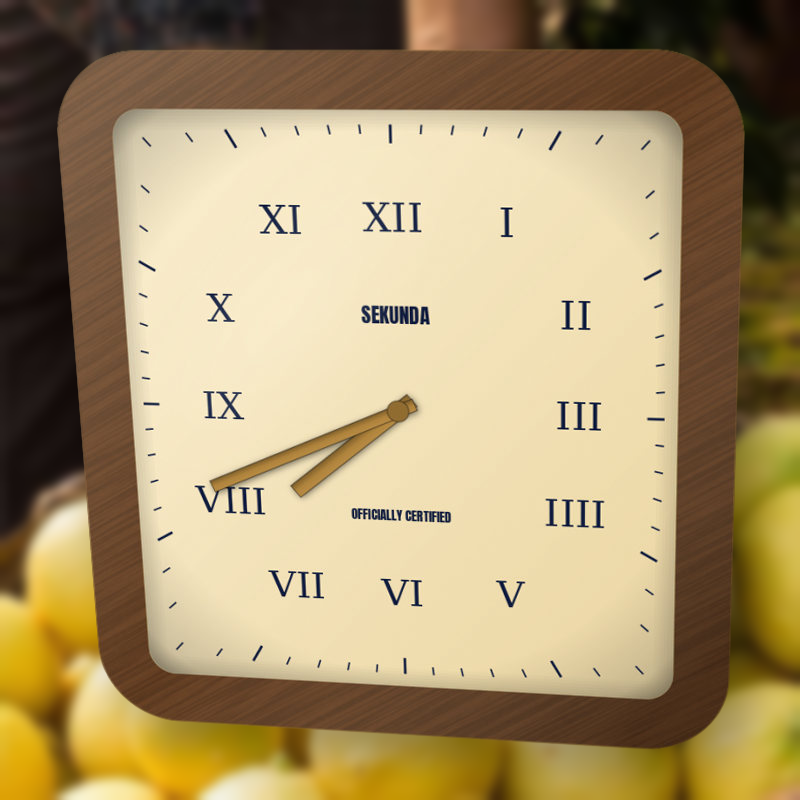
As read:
7:41
